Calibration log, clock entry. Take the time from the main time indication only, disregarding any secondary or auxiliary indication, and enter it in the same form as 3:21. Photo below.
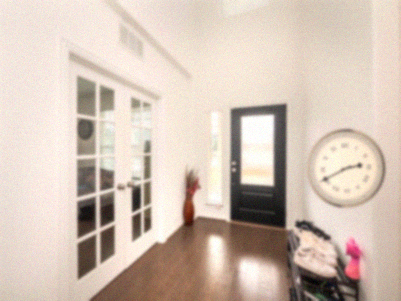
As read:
2:41
